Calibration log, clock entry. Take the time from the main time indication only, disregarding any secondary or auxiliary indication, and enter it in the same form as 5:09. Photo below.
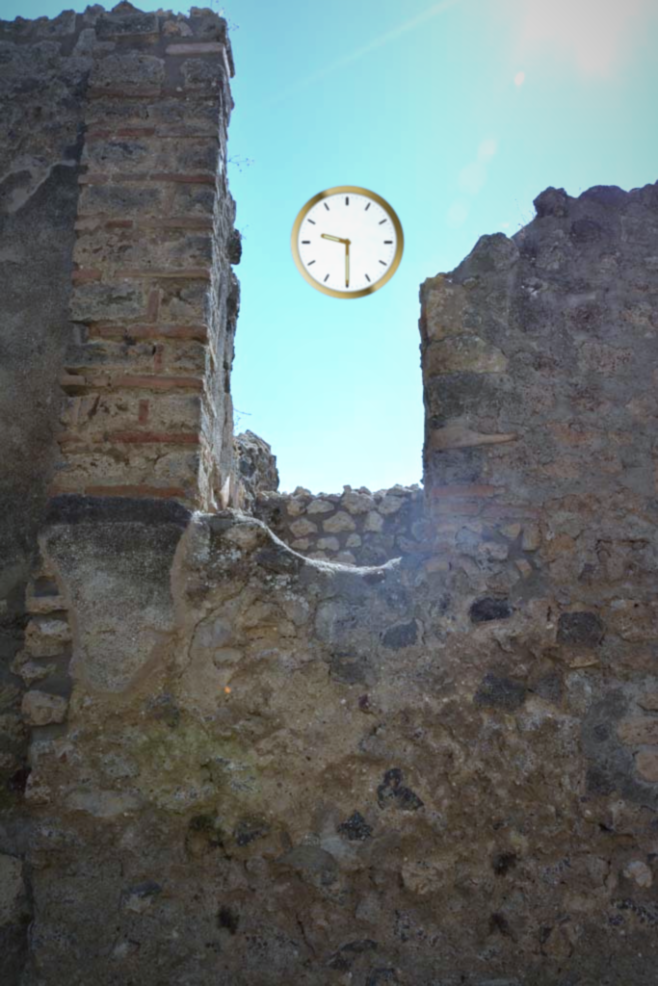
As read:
9:30
